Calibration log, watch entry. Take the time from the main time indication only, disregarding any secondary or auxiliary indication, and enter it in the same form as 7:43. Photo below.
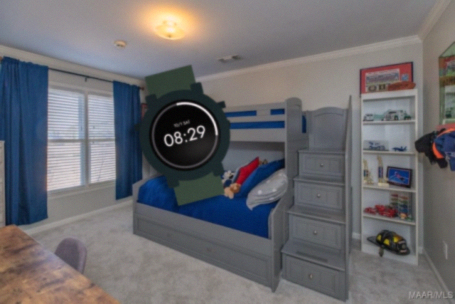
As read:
8:29
